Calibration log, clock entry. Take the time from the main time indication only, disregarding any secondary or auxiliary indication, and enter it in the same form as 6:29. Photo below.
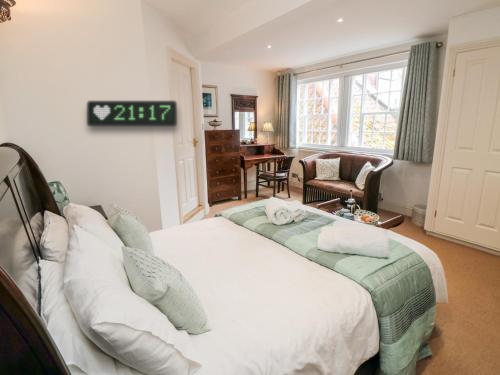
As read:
21:17
